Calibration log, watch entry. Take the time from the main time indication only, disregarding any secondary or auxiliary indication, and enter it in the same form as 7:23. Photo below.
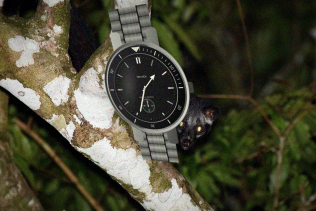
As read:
1:34
